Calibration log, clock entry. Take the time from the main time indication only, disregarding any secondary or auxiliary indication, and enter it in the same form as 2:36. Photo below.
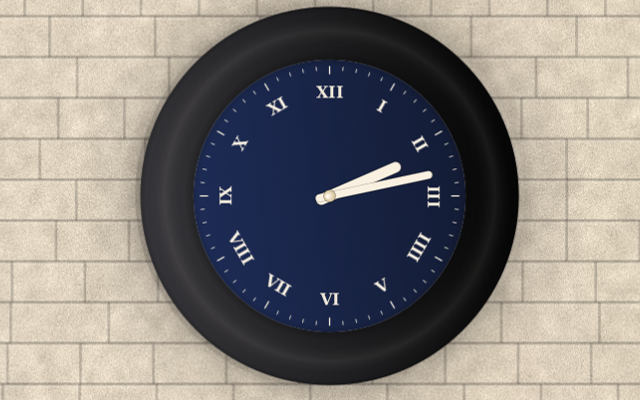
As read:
2:13
